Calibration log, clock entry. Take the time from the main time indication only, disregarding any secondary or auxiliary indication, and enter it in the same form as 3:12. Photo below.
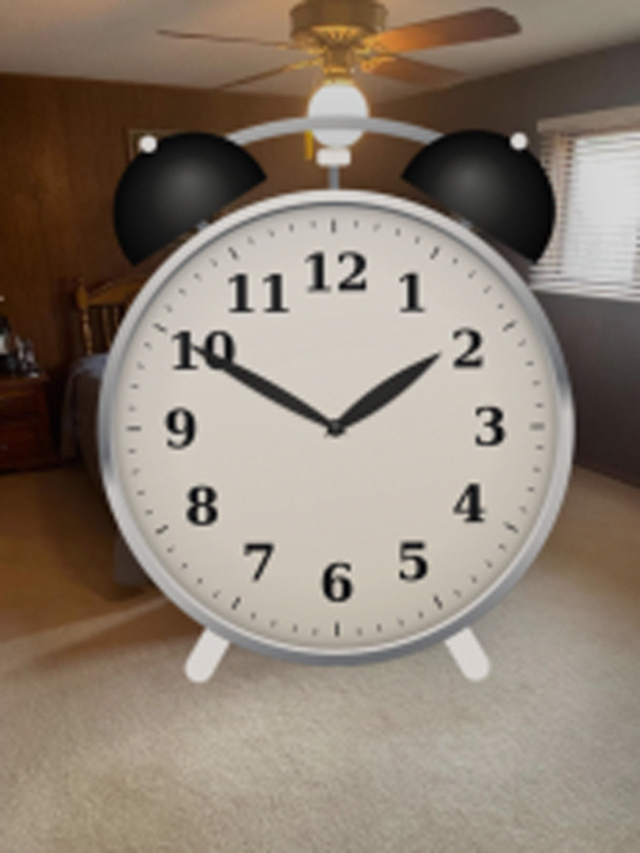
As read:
1:50
